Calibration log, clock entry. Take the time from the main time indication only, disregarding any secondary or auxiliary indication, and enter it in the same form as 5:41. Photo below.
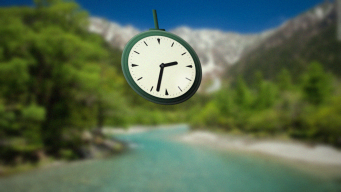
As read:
2:33
